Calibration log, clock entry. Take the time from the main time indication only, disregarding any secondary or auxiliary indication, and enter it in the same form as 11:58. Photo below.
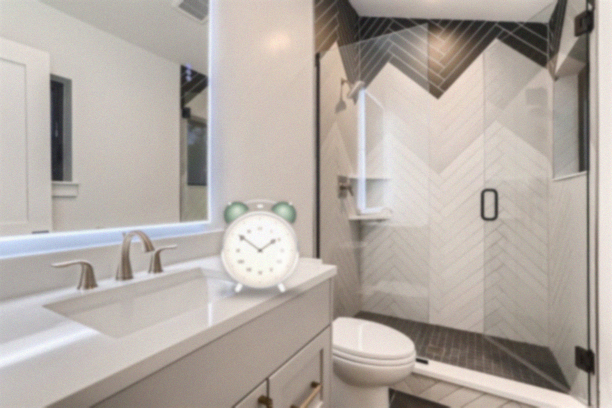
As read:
1:51
